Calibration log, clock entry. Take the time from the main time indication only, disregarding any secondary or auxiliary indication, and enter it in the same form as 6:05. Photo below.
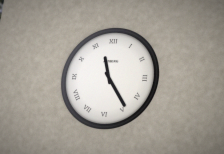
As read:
11:24
